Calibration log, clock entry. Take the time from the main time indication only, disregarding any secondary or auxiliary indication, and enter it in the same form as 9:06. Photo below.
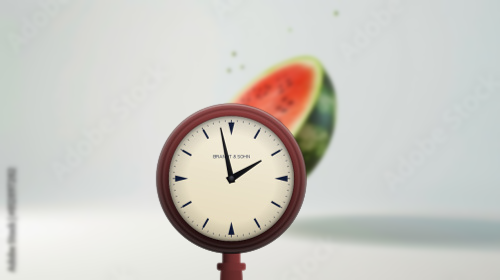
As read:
1:58
